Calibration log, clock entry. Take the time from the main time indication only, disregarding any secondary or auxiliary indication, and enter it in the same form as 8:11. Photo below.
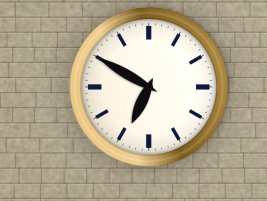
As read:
6:50
